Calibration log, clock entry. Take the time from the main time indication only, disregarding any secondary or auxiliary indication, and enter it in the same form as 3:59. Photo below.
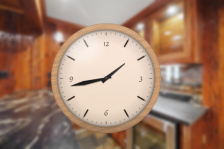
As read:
1:43
